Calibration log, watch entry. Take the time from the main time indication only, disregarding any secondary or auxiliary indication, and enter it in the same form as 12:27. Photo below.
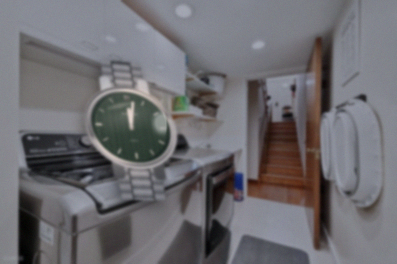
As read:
12:02
